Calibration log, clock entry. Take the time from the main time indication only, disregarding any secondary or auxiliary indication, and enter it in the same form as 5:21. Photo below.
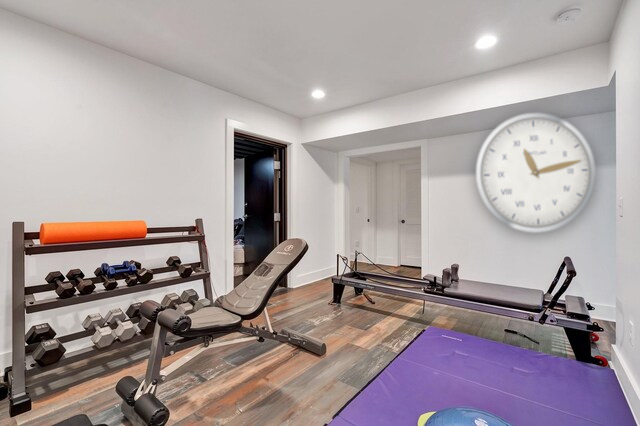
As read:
11:13
